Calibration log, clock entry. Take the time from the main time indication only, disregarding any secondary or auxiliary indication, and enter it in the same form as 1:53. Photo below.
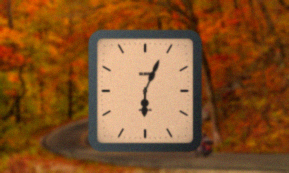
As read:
6:04
